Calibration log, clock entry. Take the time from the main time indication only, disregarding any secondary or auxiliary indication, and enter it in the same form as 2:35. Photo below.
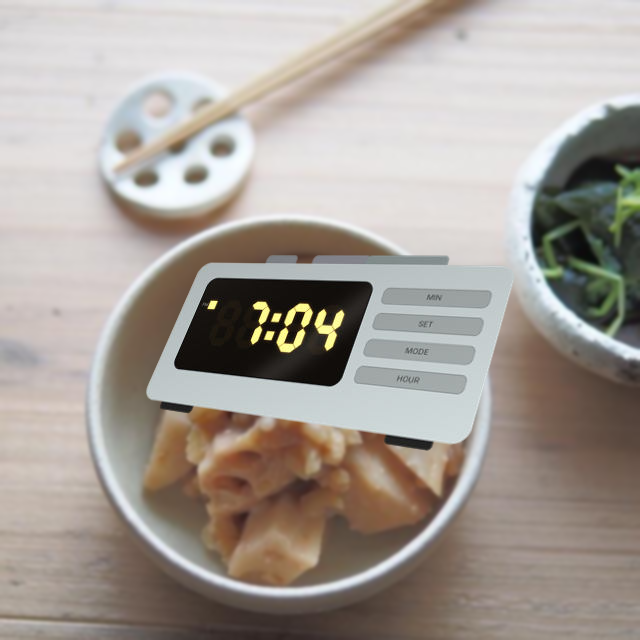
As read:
7:04
